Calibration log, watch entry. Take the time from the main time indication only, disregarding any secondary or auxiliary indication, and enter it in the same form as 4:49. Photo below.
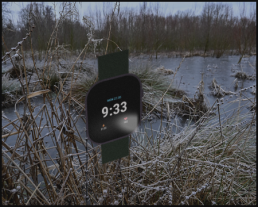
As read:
9:33
